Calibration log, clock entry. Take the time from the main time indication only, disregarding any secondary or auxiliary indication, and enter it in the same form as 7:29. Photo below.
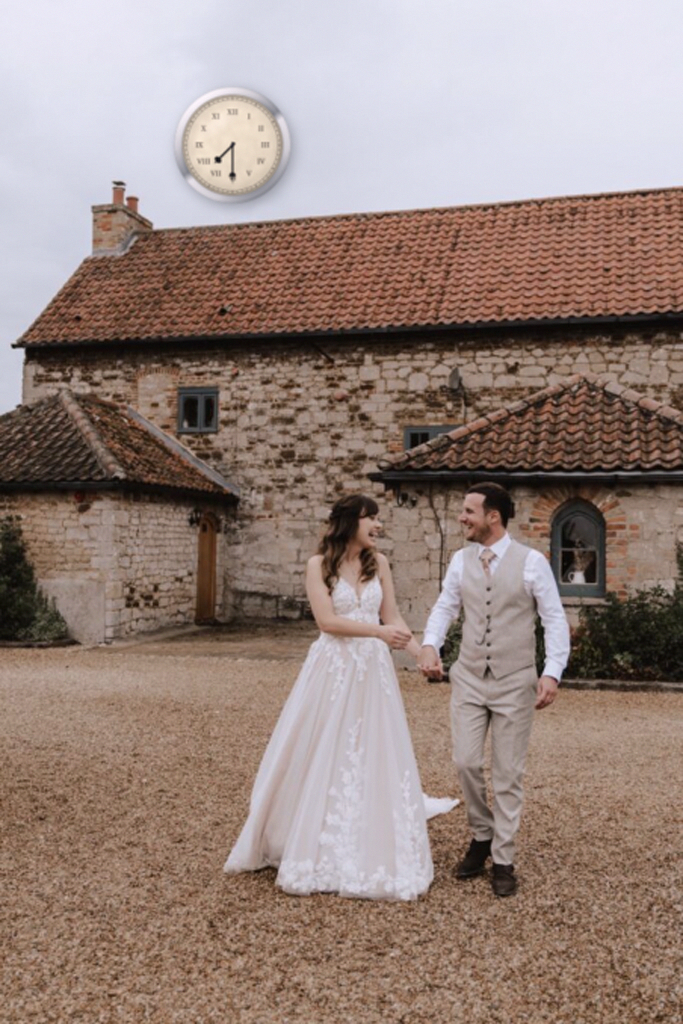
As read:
7:30
